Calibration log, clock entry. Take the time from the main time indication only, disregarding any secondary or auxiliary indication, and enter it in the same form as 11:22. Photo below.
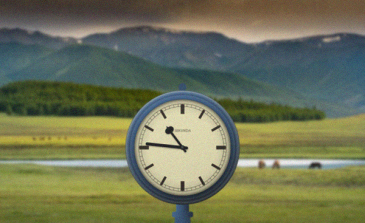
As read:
10:46
